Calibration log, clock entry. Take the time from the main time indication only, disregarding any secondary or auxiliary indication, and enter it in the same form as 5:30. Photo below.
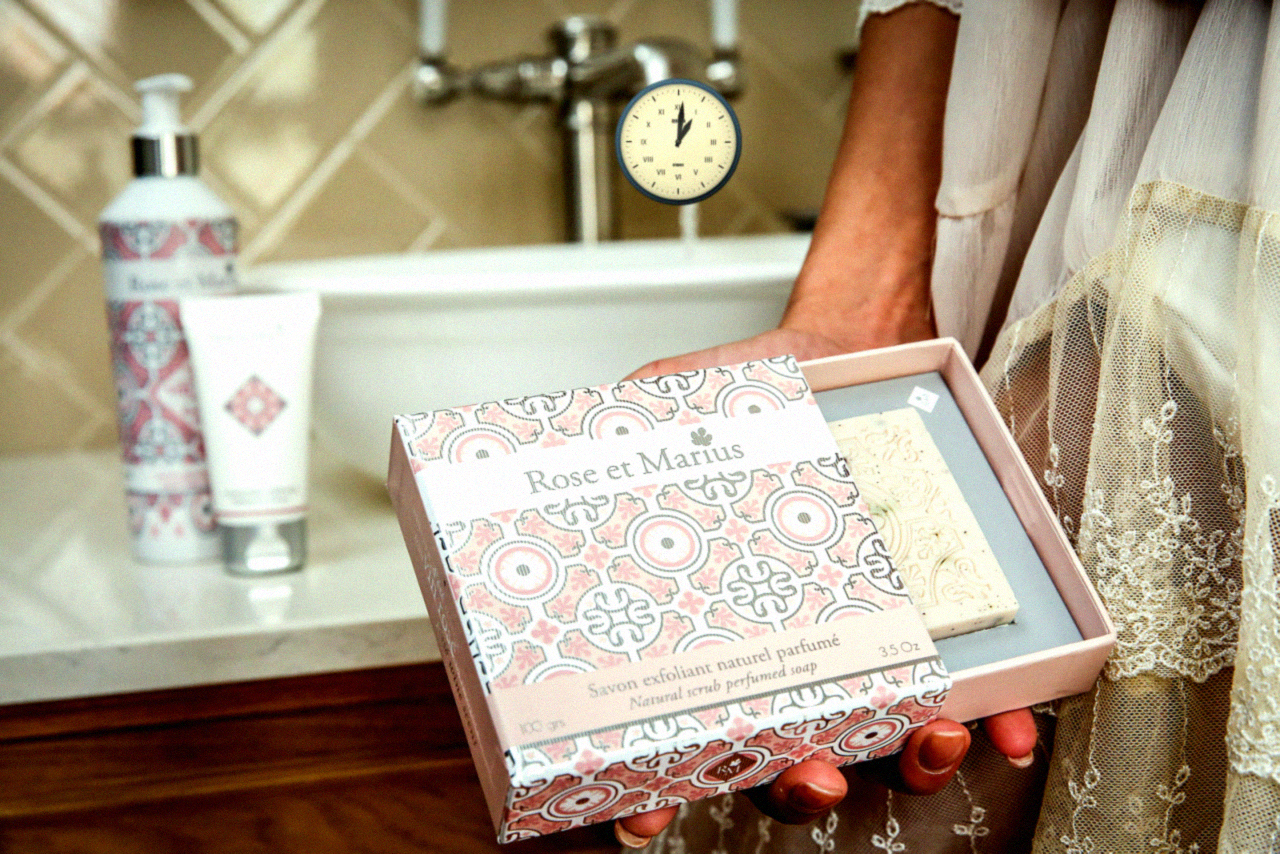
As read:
1:01
